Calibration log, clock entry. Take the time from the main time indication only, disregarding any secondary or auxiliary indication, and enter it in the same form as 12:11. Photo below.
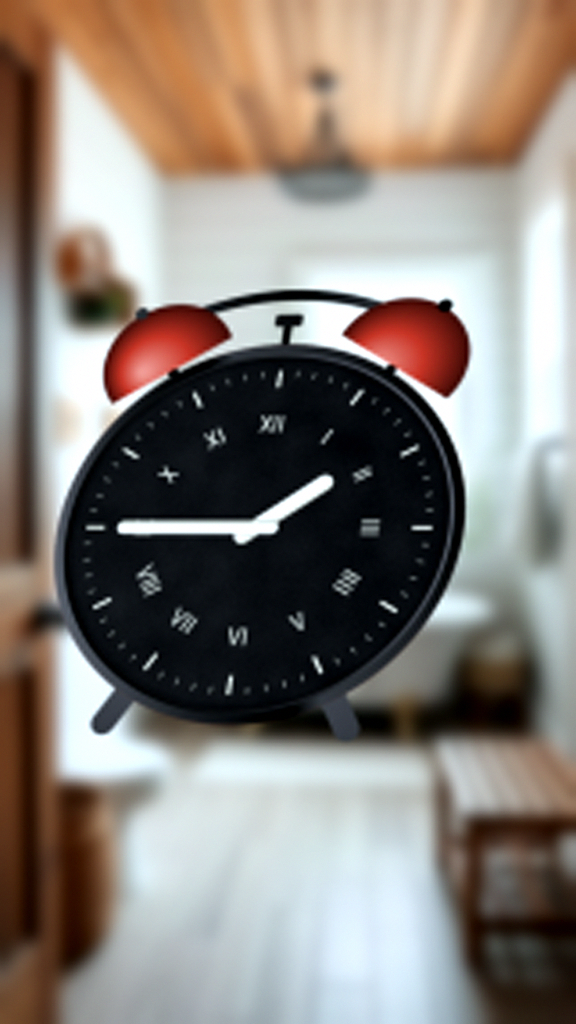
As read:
1:45
